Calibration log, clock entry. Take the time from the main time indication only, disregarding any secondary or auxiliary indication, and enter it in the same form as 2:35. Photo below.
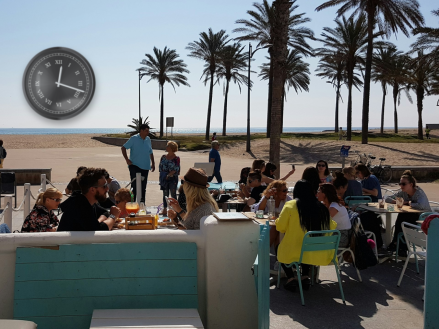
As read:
12:18
